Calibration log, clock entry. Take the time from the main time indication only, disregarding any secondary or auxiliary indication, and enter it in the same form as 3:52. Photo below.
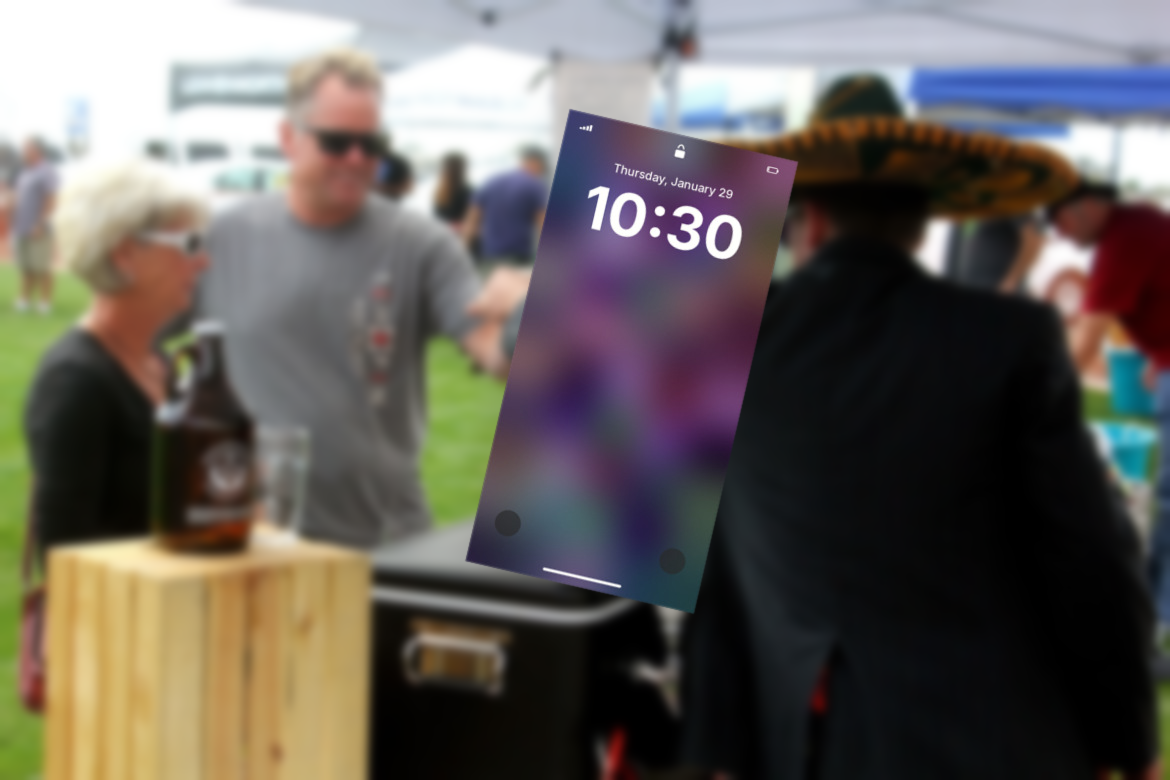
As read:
10:30
